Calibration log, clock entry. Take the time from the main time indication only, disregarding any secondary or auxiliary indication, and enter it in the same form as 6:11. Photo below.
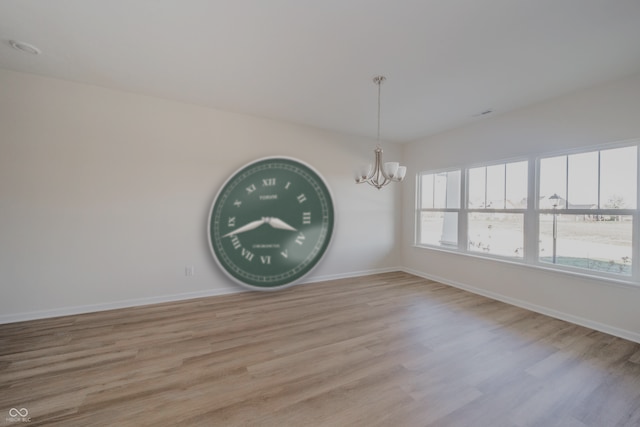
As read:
3:42
